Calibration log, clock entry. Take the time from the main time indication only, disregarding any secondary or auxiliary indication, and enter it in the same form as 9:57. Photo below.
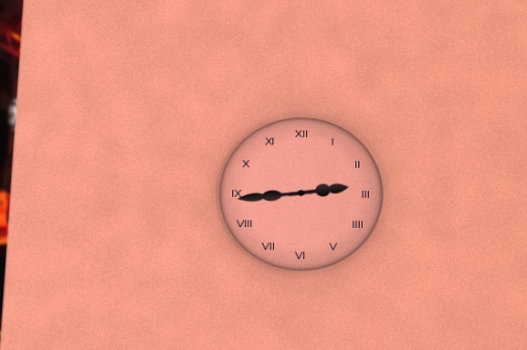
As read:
2:44
